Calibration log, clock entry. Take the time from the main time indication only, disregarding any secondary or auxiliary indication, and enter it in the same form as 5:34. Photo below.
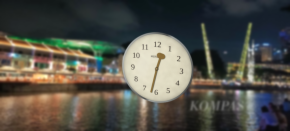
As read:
12:32
